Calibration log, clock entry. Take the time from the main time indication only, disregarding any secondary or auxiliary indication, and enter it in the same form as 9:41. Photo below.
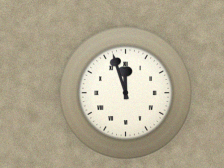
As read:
11:57
